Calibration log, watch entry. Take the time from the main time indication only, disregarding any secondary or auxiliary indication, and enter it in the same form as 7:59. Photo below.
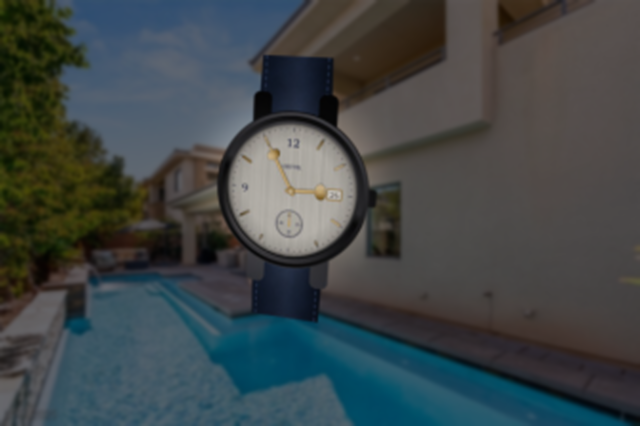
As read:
2:55
